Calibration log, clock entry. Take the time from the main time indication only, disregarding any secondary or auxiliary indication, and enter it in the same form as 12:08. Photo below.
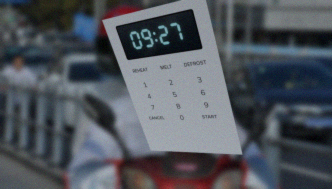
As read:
9:27
